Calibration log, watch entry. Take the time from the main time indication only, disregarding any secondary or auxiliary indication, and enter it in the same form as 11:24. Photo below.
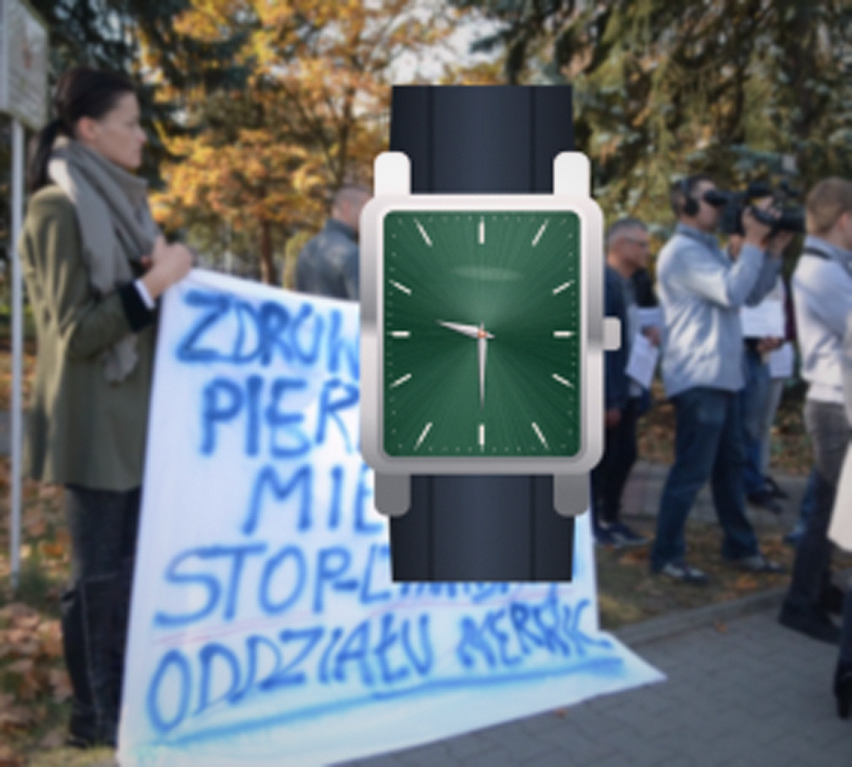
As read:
9:30
